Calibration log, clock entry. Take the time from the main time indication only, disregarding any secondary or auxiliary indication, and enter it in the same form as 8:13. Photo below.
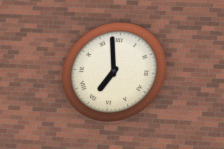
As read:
6:58
